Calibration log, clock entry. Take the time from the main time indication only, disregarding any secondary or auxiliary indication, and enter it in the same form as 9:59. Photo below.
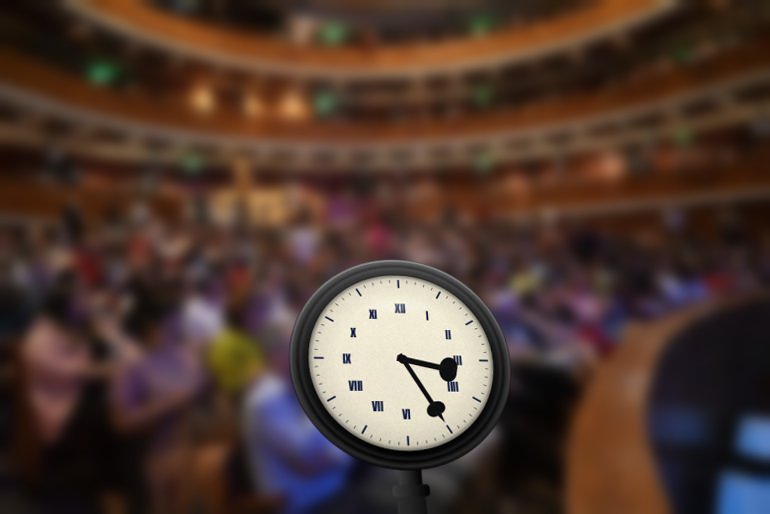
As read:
3:25
